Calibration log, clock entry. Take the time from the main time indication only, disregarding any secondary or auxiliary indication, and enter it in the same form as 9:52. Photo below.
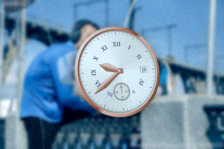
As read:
9:39
